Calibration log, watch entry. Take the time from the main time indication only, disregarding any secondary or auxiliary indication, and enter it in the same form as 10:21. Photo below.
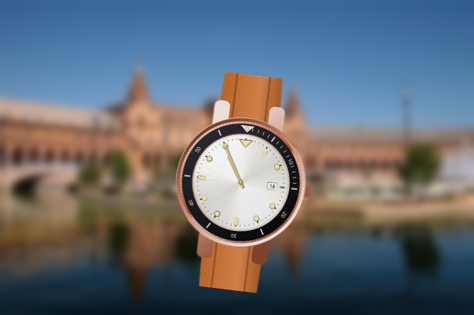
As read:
10:55
